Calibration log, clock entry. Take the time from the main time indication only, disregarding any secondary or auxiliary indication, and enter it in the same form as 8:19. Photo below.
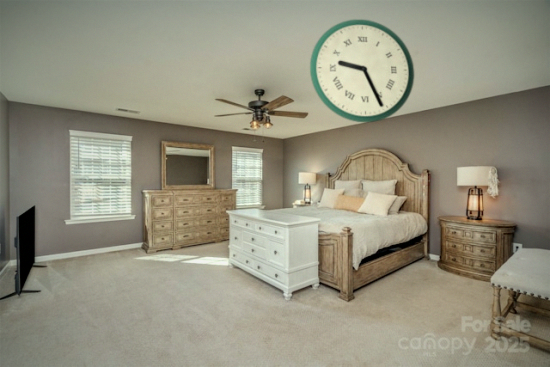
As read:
9:26
